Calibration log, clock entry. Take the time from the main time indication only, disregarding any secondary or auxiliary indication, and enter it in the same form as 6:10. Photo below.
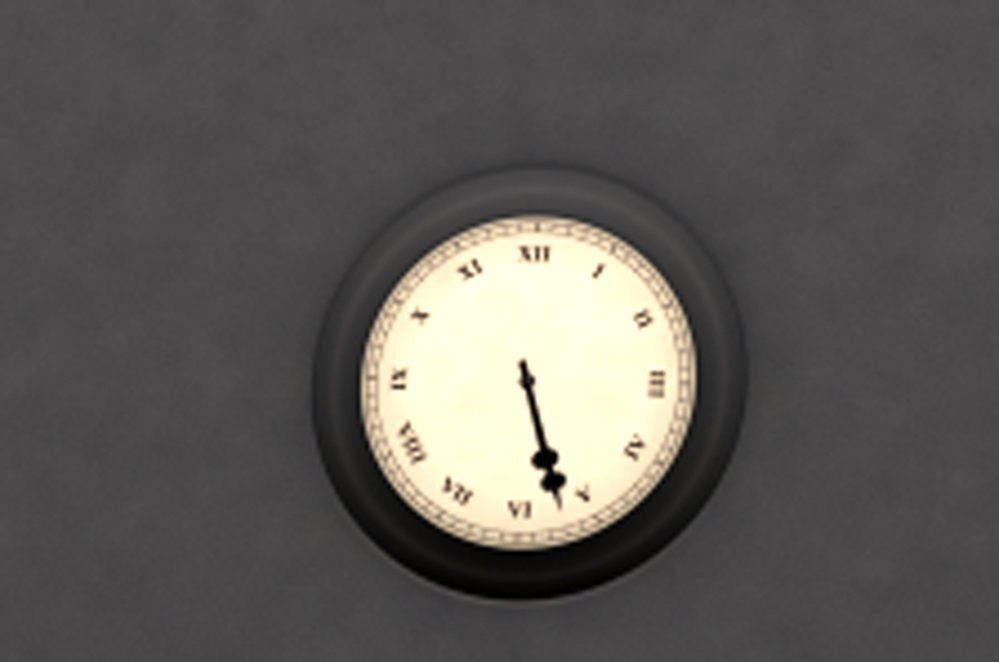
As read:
5:27
